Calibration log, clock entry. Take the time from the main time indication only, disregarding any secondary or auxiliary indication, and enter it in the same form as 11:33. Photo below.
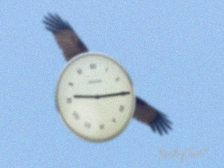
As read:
9:15
